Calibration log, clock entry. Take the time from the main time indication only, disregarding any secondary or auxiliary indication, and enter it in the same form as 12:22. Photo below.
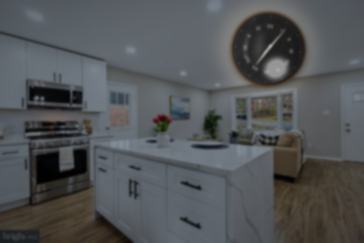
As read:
7:06
